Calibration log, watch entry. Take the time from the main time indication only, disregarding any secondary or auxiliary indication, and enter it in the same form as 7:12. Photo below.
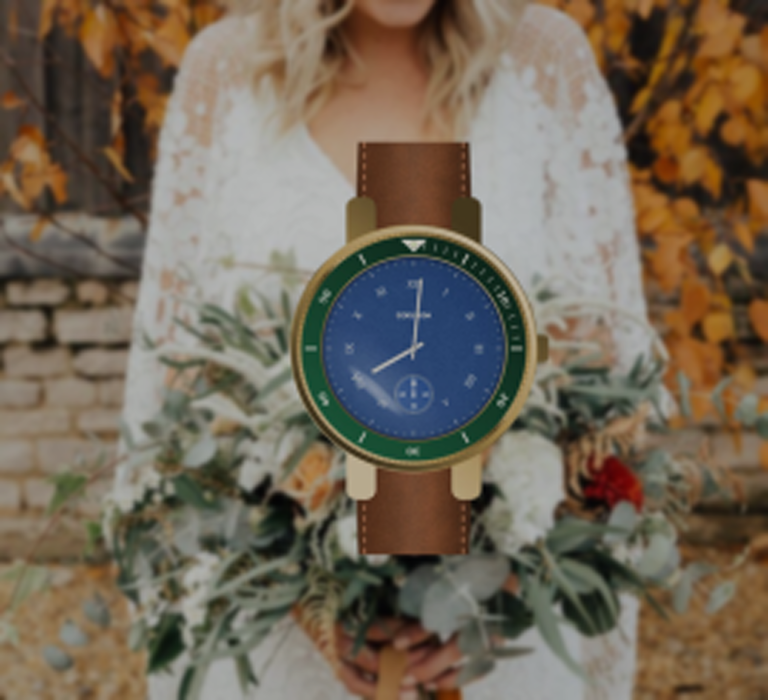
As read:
8:01
